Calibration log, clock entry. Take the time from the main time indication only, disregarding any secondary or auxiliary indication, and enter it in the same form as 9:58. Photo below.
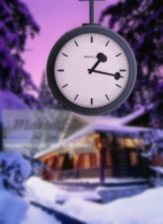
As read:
1:17
